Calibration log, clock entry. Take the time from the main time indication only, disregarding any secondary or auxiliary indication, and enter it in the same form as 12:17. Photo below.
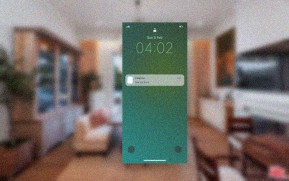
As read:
4:02
